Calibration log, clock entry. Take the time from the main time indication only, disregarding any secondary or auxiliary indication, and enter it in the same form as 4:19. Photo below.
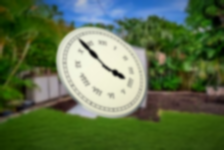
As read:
3:53
